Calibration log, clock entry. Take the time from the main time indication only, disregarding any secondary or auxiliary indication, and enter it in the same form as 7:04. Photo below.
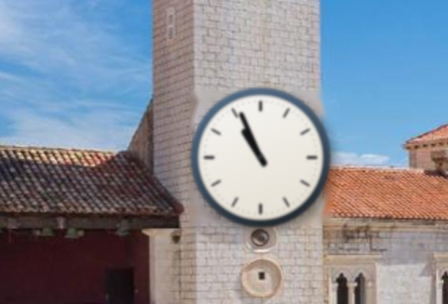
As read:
10:56
